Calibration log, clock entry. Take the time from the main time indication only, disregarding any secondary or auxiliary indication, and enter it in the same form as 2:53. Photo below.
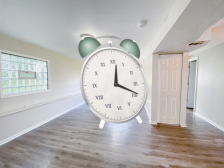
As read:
12:19
